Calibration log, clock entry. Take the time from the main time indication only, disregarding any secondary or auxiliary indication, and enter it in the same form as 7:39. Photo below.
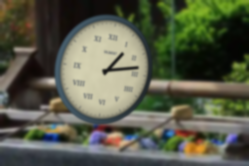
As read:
1:13
